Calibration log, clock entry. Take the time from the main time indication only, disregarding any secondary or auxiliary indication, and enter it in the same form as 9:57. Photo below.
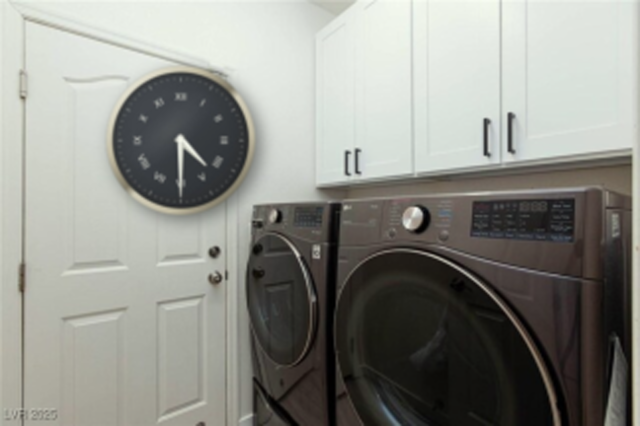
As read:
4:30
